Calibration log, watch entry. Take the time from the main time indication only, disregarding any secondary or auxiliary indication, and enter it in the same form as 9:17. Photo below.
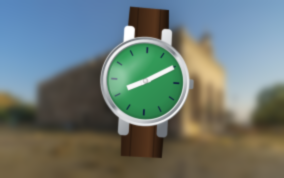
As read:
8:10
